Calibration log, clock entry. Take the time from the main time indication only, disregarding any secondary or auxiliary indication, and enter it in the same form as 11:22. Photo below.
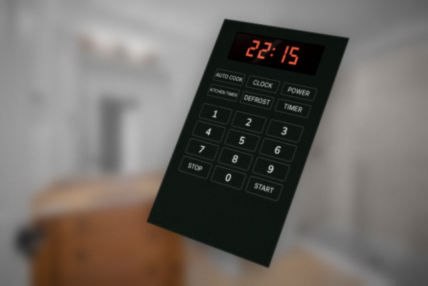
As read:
22:15
